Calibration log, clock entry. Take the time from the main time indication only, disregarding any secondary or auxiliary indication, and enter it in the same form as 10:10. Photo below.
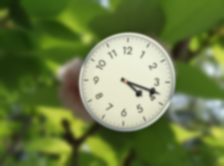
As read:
4:18
